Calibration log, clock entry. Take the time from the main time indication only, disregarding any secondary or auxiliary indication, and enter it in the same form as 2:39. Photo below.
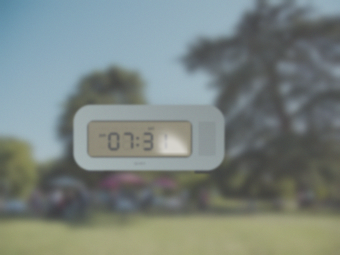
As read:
7:31
